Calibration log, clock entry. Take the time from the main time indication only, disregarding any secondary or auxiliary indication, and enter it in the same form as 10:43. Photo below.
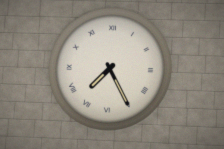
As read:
7:25
